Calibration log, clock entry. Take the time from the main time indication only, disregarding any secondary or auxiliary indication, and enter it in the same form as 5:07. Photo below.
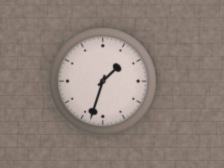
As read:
1:33
